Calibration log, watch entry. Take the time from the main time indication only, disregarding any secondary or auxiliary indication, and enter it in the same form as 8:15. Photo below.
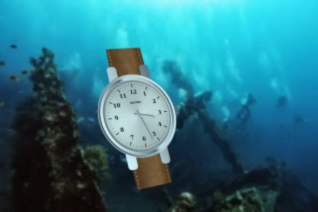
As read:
3:27
